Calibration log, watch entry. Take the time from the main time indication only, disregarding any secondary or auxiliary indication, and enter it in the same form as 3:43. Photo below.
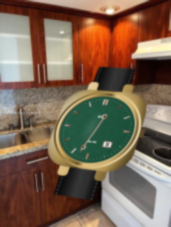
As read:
12:33
